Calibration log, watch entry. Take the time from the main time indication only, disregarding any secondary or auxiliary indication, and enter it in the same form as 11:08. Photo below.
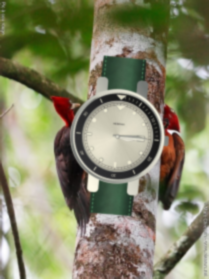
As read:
3:15
